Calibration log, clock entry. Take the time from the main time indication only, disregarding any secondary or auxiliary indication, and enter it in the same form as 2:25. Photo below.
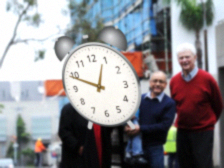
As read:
12:49
